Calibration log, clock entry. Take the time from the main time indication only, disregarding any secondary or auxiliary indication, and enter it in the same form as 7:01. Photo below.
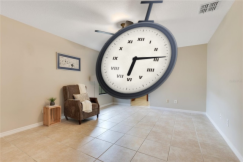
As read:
6:14
